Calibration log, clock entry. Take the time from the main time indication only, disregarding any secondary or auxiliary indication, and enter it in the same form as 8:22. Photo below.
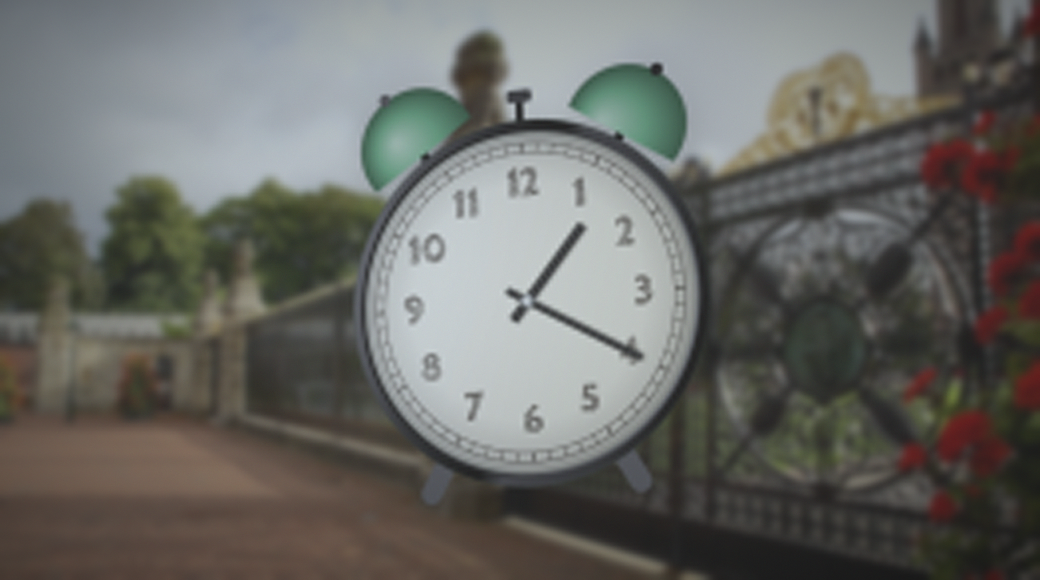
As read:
1:20
